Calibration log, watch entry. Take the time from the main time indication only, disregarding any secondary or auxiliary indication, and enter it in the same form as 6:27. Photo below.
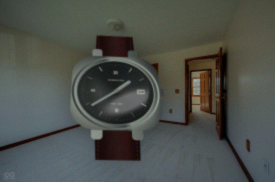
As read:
1:39
